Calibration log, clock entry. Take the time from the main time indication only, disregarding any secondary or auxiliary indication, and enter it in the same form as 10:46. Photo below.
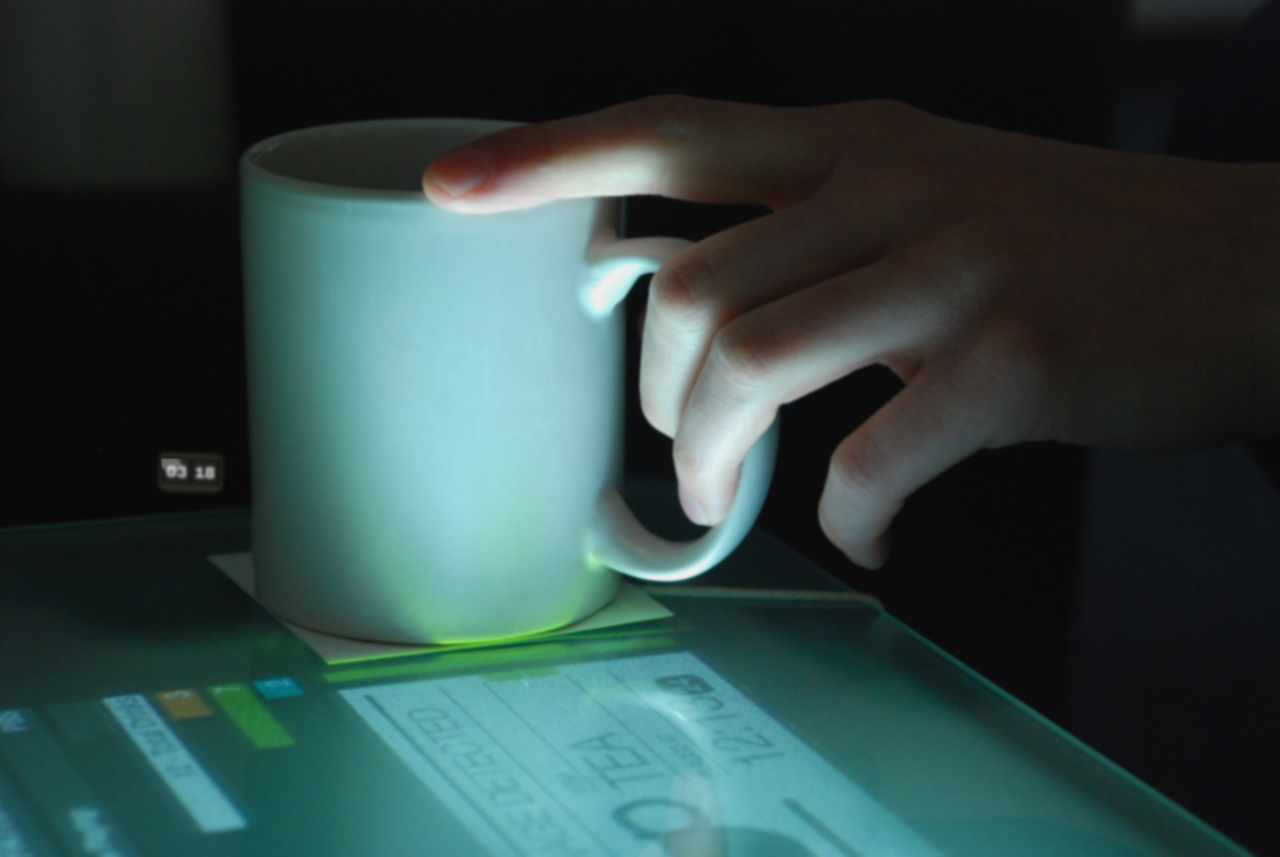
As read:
3:18
